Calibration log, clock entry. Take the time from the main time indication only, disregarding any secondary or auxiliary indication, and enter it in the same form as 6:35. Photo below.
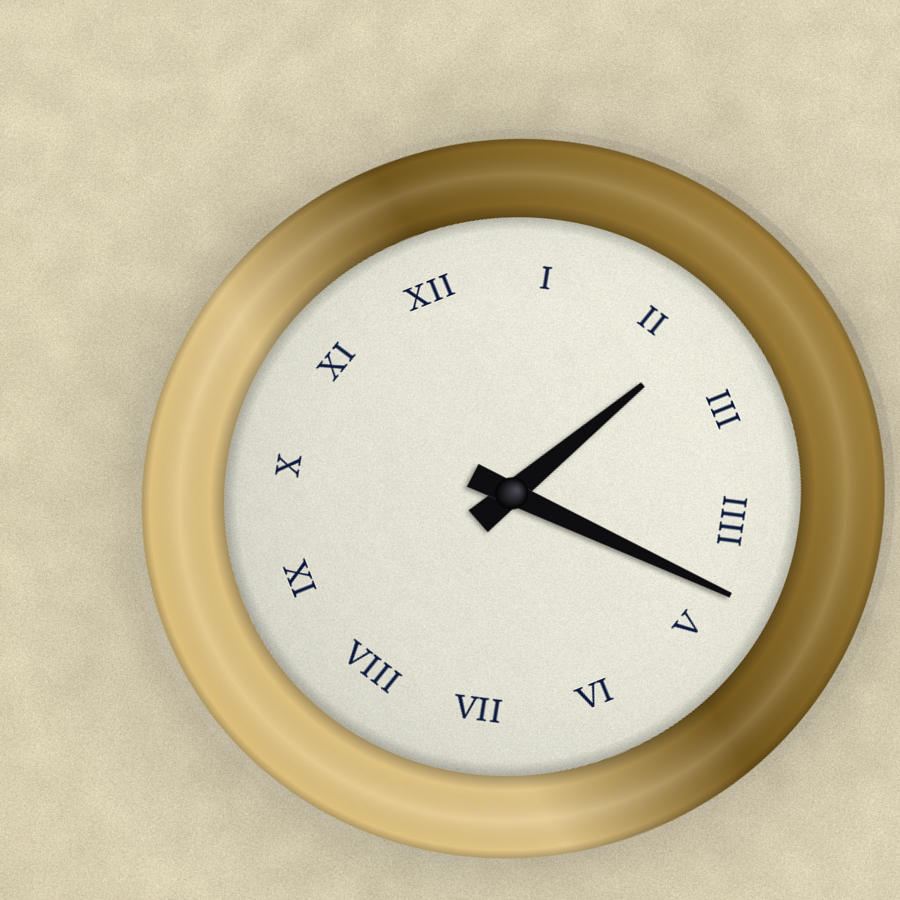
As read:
2:23
